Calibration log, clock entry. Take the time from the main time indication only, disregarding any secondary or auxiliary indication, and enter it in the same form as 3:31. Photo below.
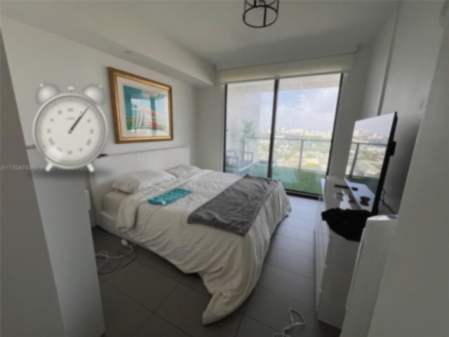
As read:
1:06
